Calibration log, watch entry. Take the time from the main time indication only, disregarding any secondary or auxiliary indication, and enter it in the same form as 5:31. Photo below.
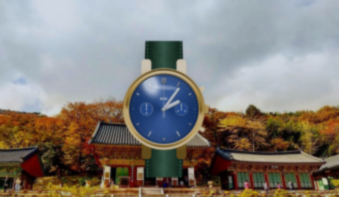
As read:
2:06
